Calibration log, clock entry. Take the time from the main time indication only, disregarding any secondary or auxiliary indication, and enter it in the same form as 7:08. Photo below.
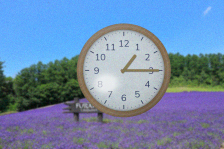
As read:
1:15
